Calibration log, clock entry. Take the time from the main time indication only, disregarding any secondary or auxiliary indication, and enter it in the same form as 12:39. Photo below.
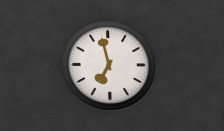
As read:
6:58
